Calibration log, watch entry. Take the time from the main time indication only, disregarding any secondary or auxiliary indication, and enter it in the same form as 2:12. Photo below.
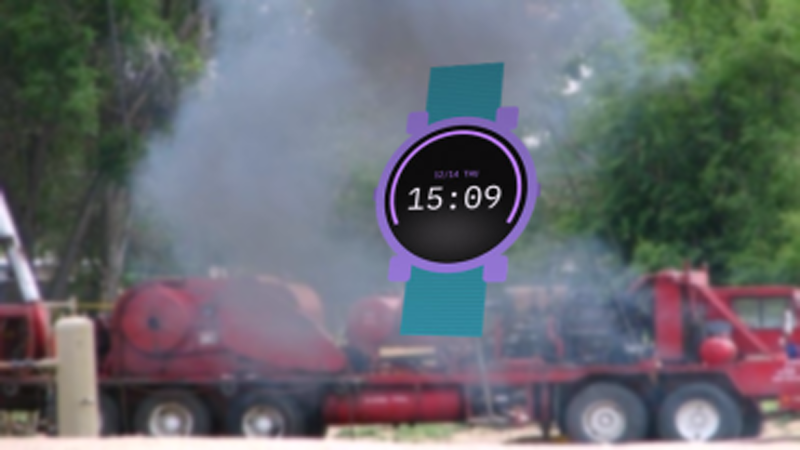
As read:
15:09
